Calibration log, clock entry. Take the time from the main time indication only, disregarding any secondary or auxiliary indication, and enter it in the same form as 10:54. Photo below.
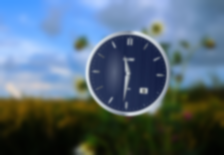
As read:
11:31
